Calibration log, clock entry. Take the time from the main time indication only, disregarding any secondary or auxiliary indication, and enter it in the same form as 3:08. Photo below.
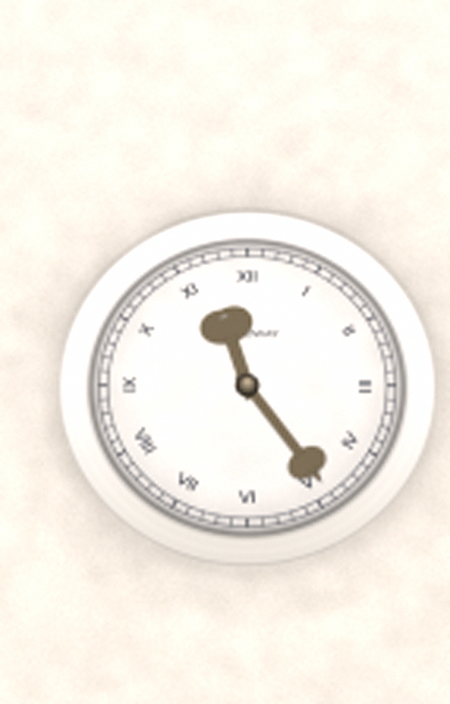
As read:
11:24
